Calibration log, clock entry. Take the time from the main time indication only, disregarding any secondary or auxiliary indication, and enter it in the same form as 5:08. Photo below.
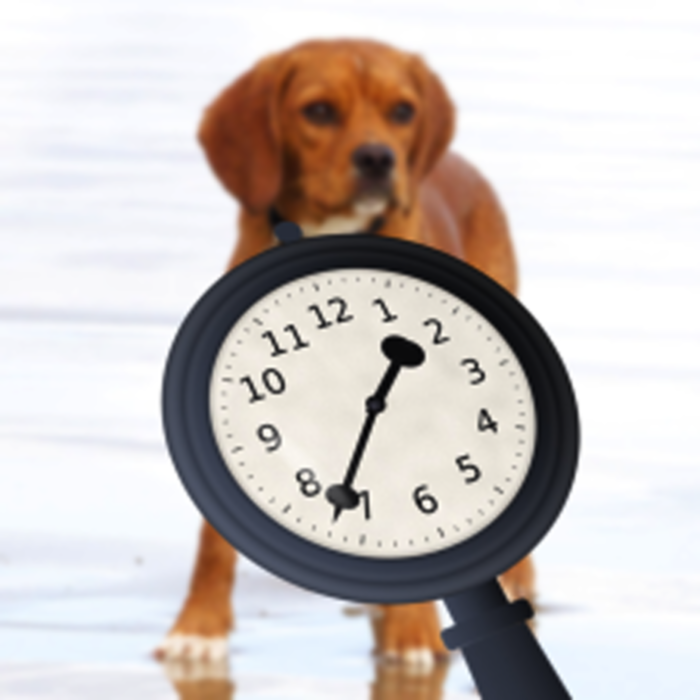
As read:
1:37
